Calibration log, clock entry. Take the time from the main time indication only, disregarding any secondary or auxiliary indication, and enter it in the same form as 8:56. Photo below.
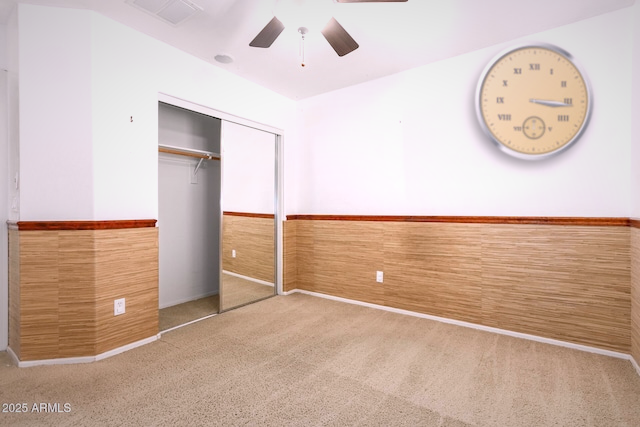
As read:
3:16
